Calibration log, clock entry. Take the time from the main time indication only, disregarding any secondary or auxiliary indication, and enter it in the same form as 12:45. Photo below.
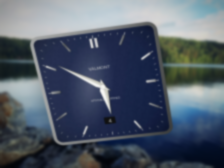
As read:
5:51
